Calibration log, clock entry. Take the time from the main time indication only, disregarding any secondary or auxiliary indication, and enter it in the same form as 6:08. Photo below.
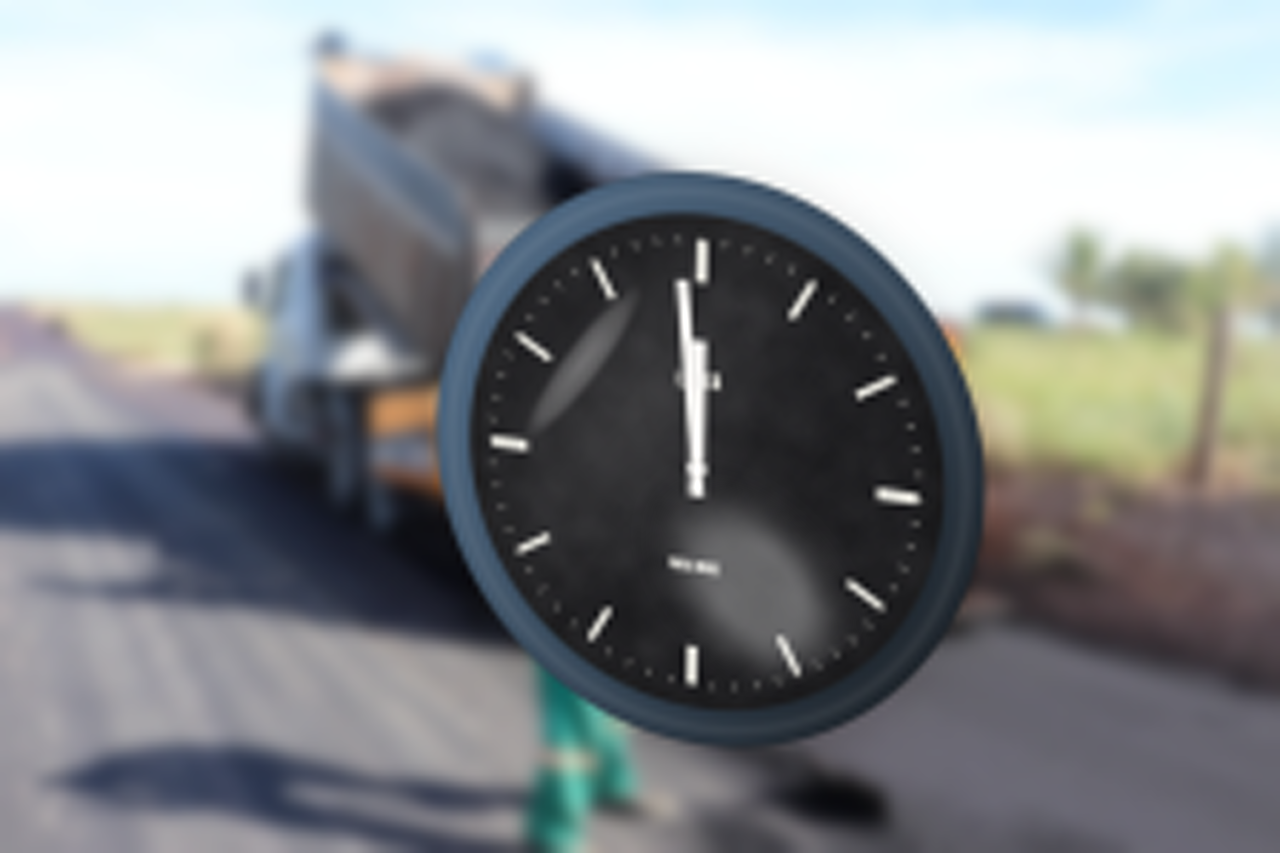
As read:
11:59
